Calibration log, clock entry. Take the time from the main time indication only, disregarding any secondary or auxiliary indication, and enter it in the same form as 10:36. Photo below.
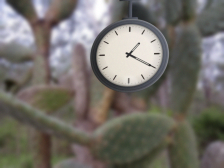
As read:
1:20
